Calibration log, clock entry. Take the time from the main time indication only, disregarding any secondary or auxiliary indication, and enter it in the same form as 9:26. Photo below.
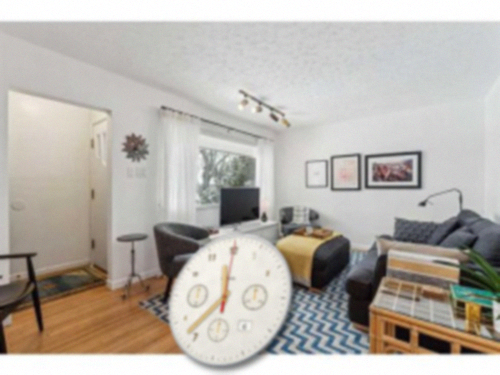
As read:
11:37
